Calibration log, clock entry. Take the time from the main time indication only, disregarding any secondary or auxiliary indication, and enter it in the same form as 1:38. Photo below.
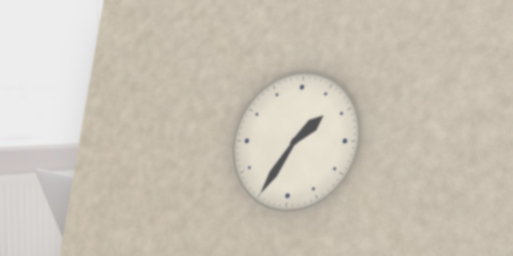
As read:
1:35
